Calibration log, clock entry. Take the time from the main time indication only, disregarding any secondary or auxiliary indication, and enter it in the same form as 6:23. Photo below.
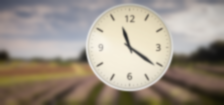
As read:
11:21
